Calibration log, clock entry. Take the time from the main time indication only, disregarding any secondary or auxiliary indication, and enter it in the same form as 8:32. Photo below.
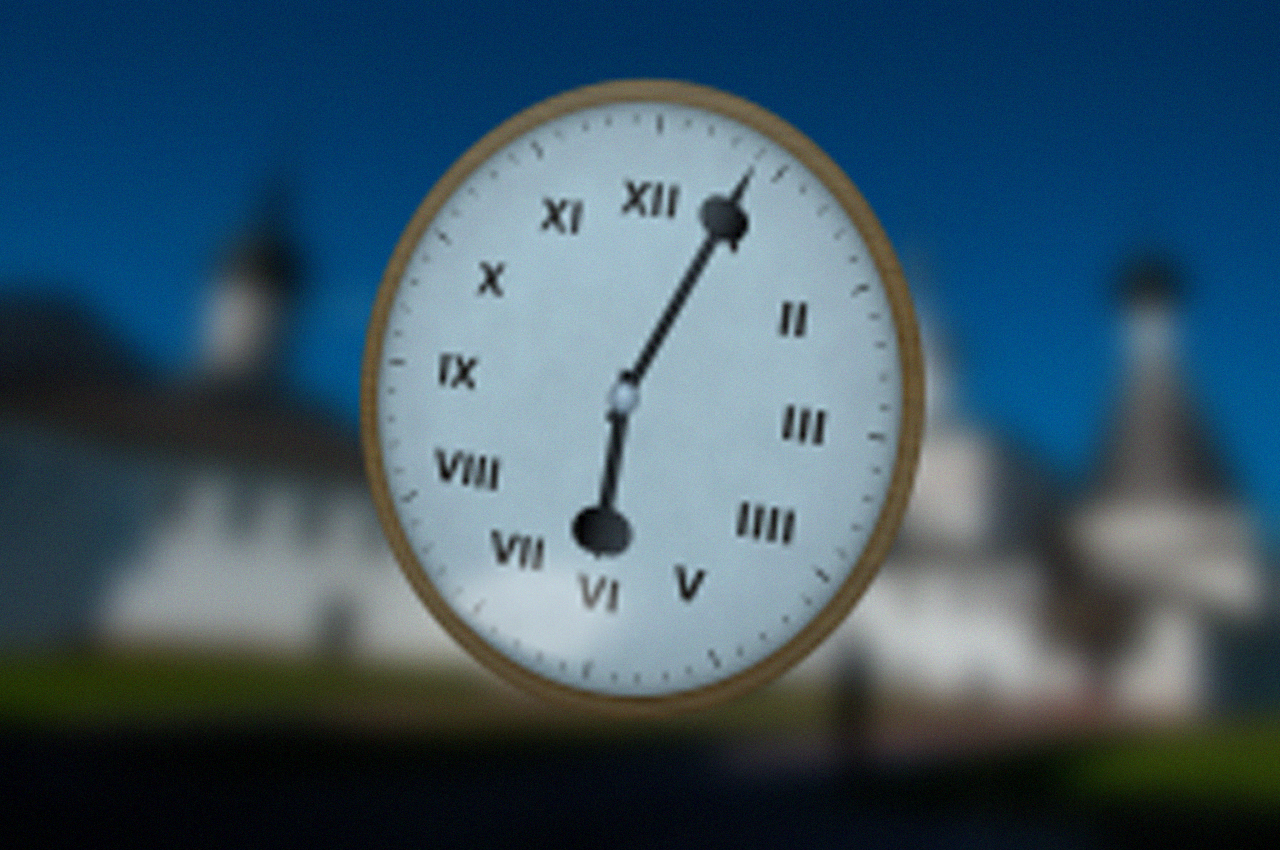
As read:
6:04
